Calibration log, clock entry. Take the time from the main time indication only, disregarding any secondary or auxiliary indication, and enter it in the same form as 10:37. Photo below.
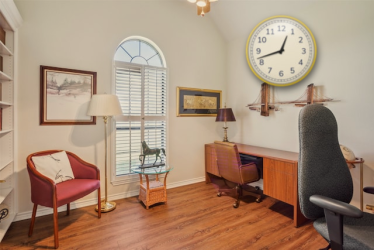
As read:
12:42
